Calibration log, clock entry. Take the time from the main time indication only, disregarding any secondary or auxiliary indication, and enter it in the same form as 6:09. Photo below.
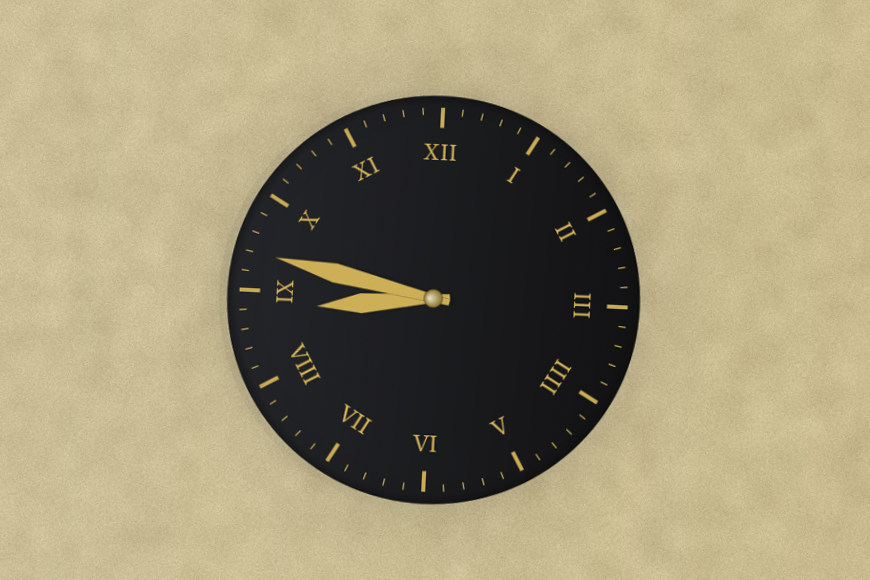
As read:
8:47
